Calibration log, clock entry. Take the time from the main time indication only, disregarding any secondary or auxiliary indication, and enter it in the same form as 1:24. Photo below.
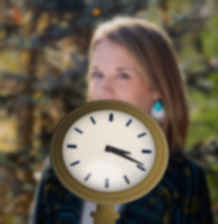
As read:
3:19
